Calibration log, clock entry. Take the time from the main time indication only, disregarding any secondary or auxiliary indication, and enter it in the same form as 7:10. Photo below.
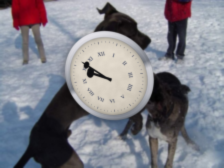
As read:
9:52
